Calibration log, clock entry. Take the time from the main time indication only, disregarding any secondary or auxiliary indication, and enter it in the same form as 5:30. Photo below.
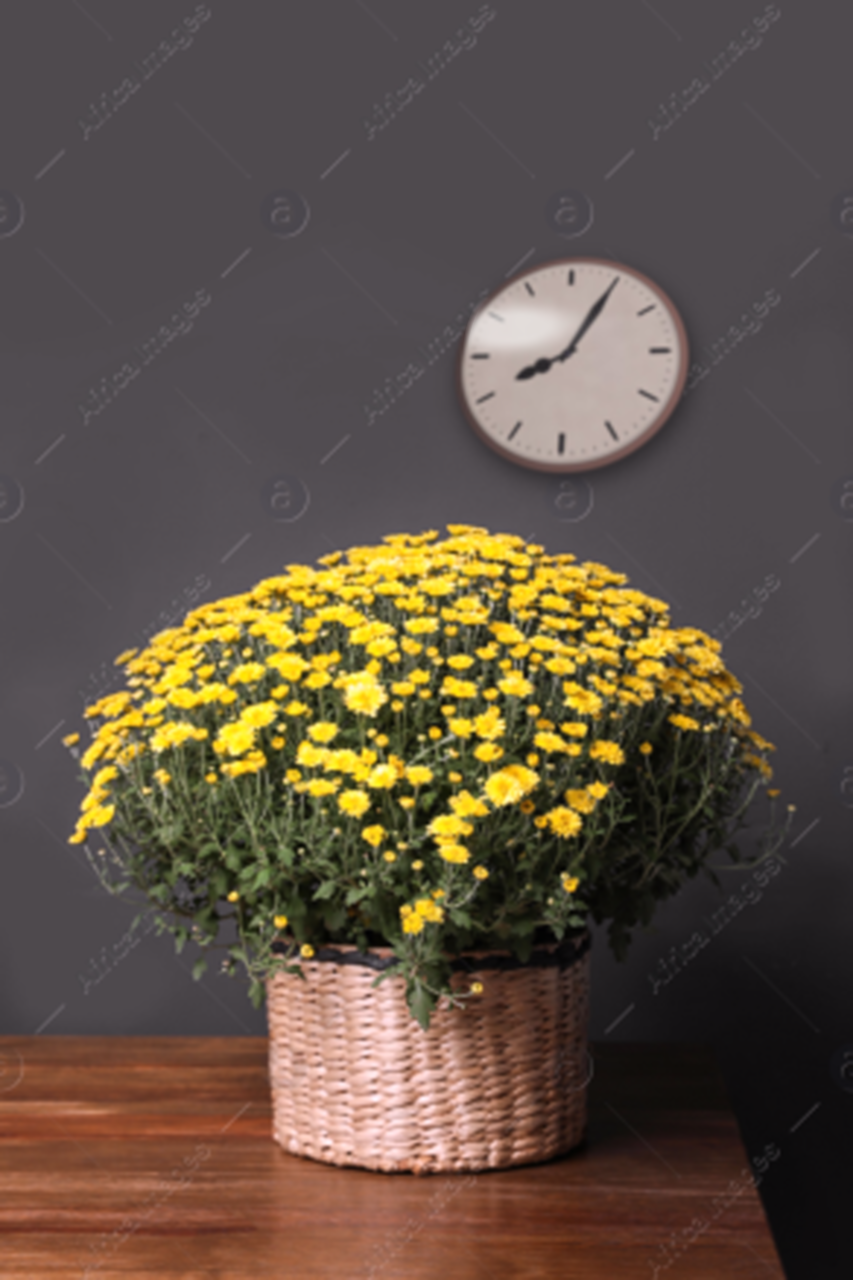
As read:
8:05
